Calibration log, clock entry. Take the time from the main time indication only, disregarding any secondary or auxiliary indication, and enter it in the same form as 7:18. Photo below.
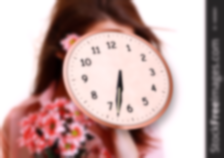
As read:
6:33
